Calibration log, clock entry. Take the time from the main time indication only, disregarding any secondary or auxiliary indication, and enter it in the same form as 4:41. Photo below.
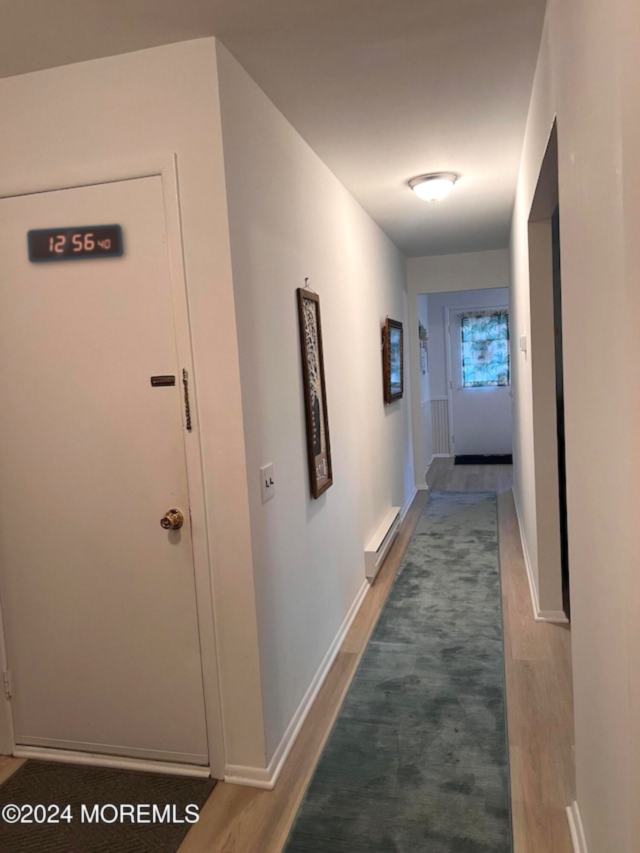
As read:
12:56
